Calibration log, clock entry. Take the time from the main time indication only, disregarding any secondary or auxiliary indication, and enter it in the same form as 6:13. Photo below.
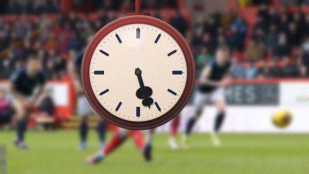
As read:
5:27
